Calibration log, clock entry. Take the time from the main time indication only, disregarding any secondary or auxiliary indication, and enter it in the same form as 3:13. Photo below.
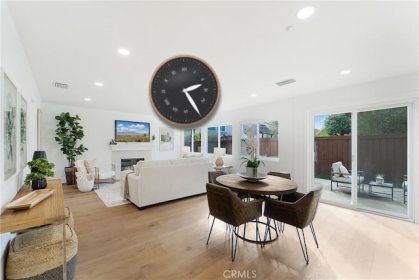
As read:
2:25
